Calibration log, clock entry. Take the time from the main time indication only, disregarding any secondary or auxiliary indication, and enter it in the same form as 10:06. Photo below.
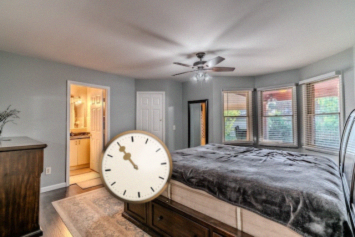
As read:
10:55
